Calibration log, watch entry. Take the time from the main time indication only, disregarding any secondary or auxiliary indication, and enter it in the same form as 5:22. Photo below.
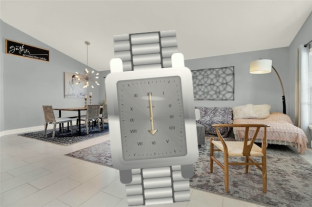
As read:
6:00
